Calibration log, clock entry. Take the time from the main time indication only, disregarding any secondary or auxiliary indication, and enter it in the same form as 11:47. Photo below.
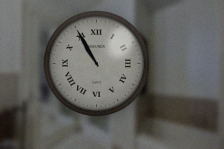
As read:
10:55
